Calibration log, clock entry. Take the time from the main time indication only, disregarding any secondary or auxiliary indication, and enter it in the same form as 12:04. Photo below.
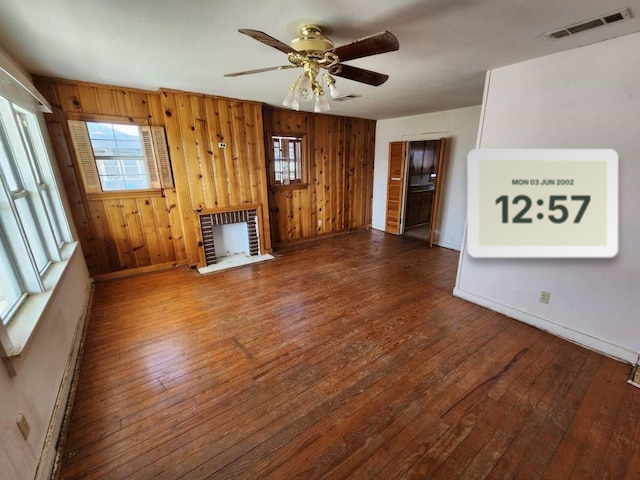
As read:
12:57
